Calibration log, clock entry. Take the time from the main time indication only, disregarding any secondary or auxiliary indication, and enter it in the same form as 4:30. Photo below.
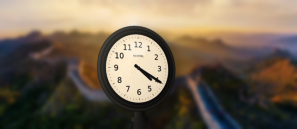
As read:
4:20
